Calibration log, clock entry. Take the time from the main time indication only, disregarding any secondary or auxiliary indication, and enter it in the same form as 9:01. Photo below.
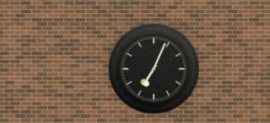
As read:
7:04
